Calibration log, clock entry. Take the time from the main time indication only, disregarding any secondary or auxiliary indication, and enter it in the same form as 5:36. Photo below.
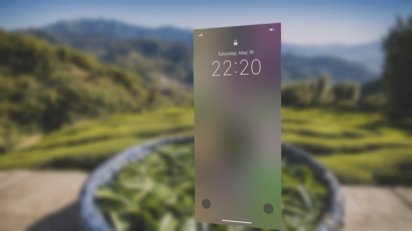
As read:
22:20
